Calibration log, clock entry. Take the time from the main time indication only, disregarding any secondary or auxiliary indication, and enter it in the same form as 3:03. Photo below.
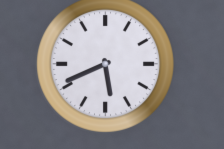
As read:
5:41
